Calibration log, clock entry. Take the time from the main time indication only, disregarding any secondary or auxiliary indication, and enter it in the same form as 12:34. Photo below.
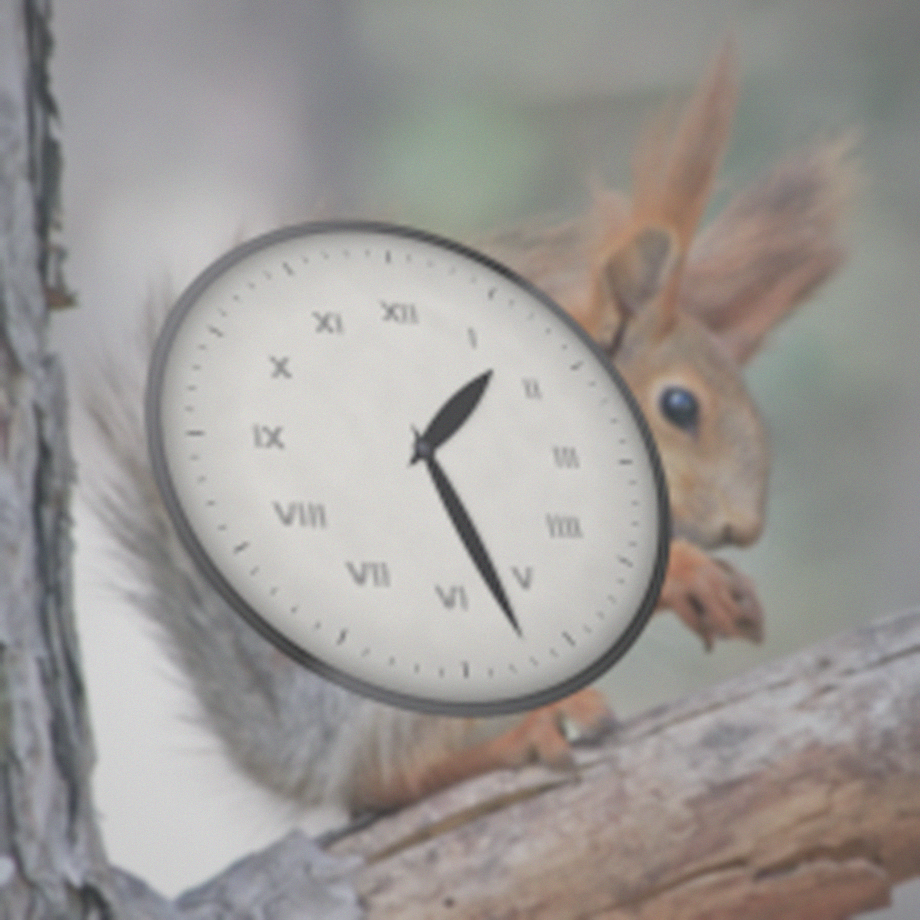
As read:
1:27
